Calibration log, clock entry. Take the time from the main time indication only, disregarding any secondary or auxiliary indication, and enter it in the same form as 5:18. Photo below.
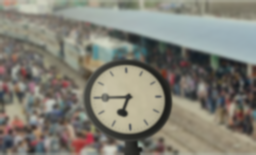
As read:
6:45
